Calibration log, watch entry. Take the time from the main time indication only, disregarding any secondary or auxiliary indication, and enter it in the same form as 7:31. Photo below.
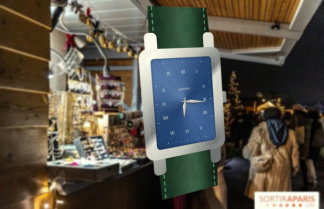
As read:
6:16
